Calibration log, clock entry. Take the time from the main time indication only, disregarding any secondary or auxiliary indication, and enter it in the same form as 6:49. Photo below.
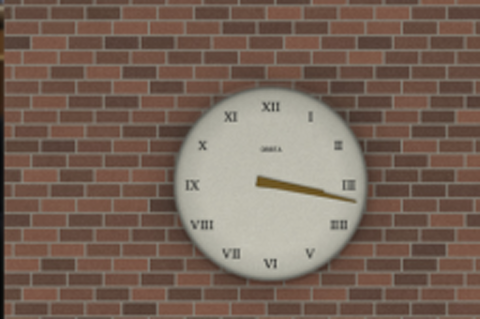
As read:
3:17
